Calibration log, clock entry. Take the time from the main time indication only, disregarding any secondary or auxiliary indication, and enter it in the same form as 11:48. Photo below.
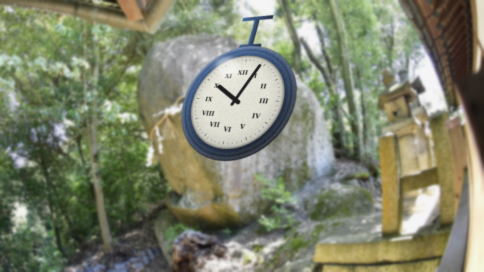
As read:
10:04
